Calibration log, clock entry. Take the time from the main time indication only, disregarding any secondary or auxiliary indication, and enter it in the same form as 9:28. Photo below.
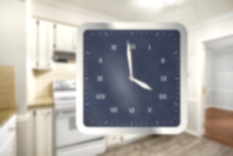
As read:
3:59
